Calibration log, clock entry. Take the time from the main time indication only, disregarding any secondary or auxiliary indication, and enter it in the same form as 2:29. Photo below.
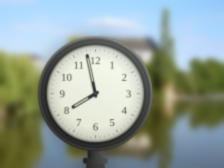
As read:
7:58
